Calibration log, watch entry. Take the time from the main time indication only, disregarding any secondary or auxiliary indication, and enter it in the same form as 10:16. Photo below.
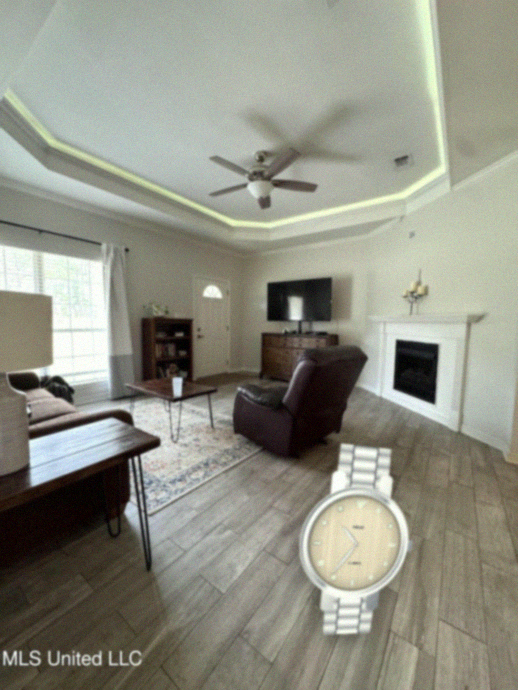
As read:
10:36
